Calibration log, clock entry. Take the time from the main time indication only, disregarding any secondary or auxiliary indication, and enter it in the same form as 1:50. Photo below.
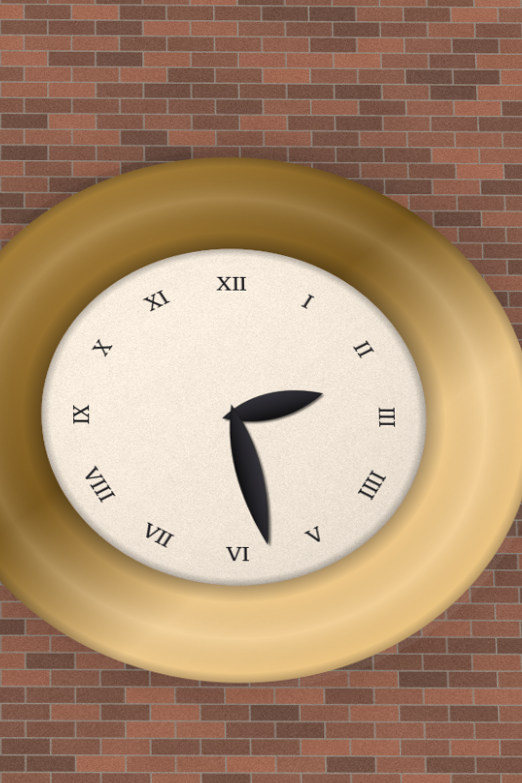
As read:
2:28
